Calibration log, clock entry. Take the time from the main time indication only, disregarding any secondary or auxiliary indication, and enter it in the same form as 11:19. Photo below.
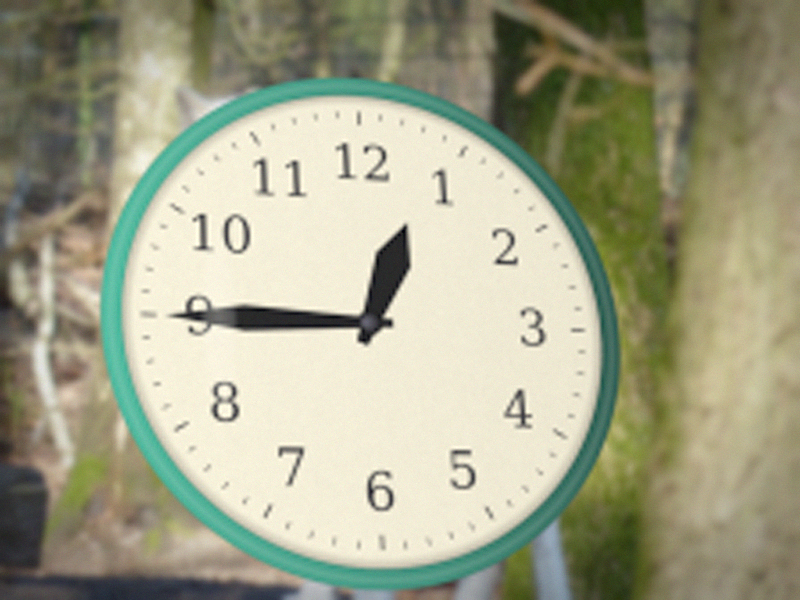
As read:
12:45
